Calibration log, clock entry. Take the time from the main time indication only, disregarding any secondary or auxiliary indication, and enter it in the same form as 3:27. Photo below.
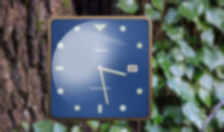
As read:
3:28
